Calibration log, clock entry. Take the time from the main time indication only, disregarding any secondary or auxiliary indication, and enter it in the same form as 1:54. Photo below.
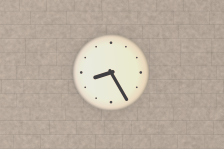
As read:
8:25
